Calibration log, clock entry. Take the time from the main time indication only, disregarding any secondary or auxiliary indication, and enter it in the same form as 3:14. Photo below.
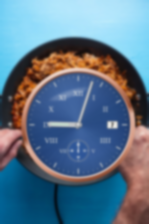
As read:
9:03
